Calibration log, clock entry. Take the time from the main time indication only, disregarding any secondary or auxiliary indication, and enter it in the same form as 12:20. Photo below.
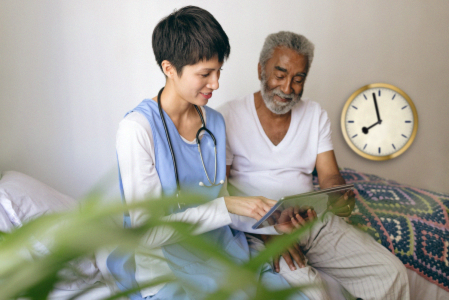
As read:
7:58
